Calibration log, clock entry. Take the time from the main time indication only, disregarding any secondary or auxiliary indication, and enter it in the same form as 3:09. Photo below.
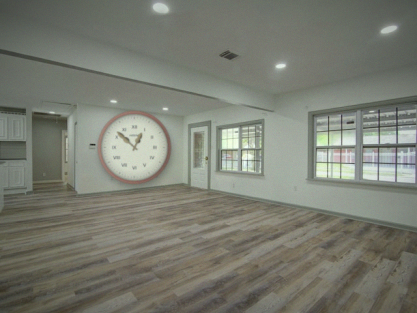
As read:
12:52
